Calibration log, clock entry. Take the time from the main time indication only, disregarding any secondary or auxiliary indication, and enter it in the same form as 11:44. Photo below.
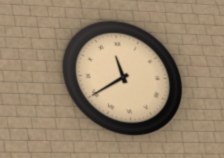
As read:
11:40
